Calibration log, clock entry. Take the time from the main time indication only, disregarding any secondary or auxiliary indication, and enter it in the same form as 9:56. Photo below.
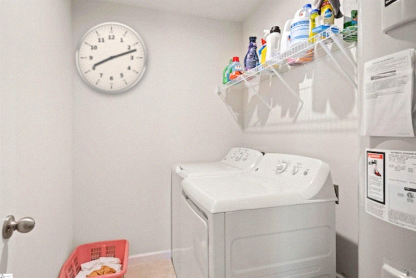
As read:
8:12
